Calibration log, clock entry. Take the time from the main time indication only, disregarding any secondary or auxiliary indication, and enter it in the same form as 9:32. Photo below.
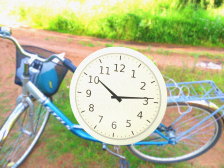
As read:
10:14
